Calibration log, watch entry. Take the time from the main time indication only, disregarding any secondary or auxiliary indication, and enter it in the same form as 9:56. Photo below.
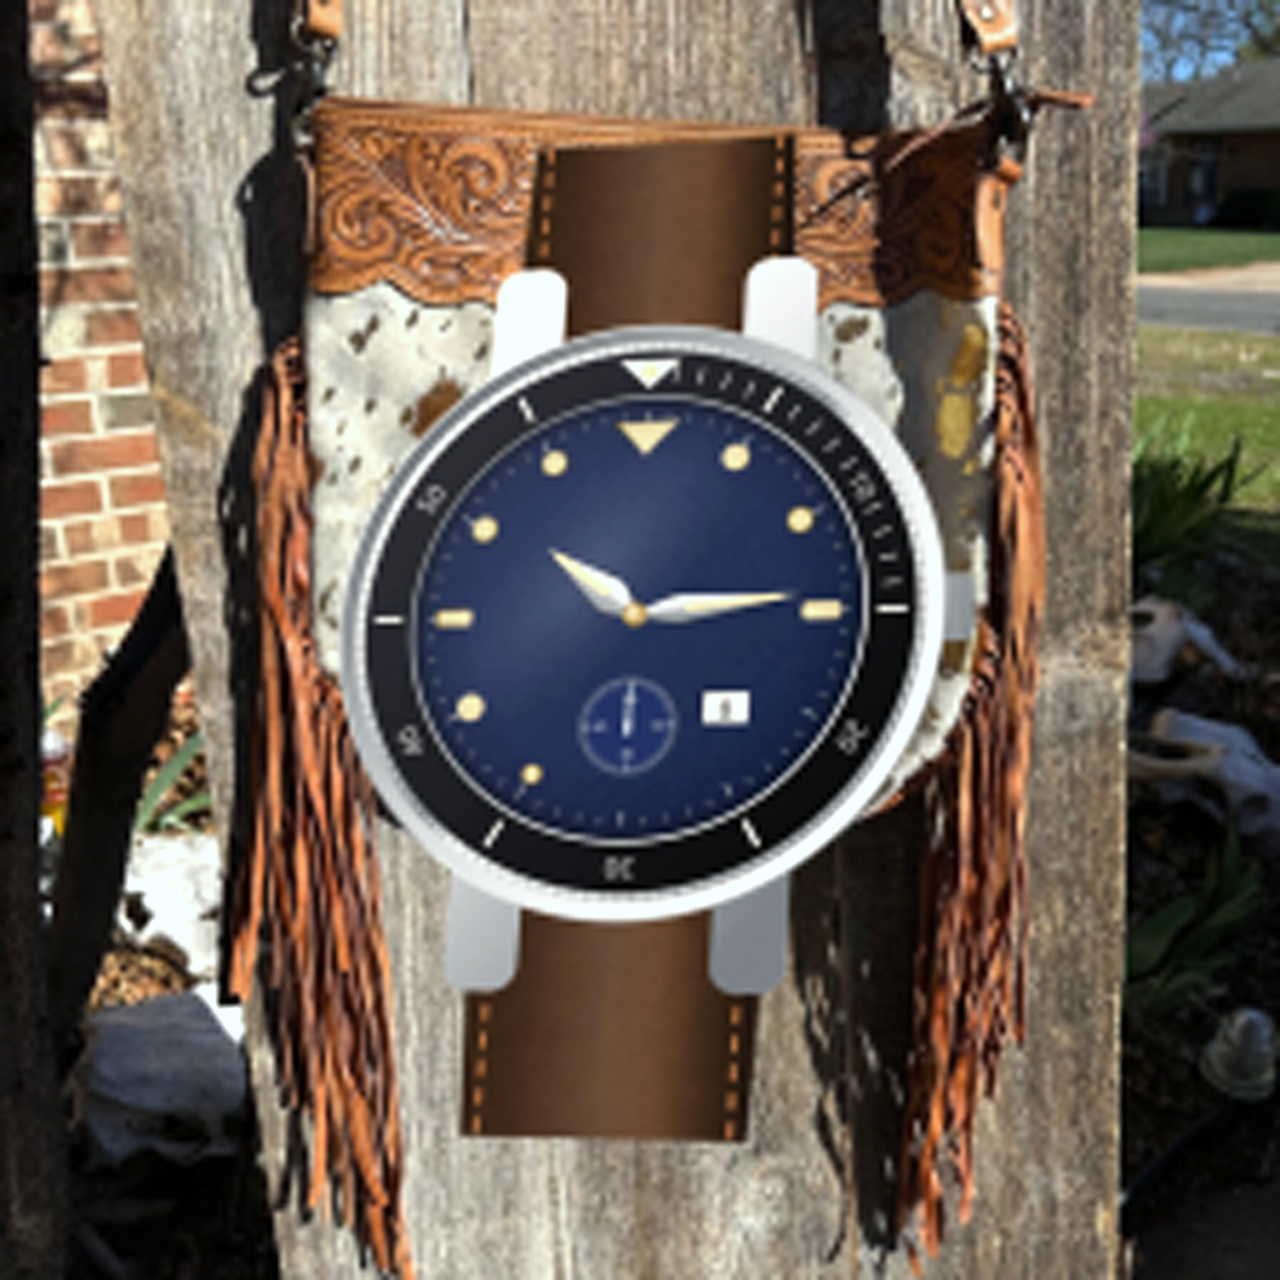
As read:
10:14
